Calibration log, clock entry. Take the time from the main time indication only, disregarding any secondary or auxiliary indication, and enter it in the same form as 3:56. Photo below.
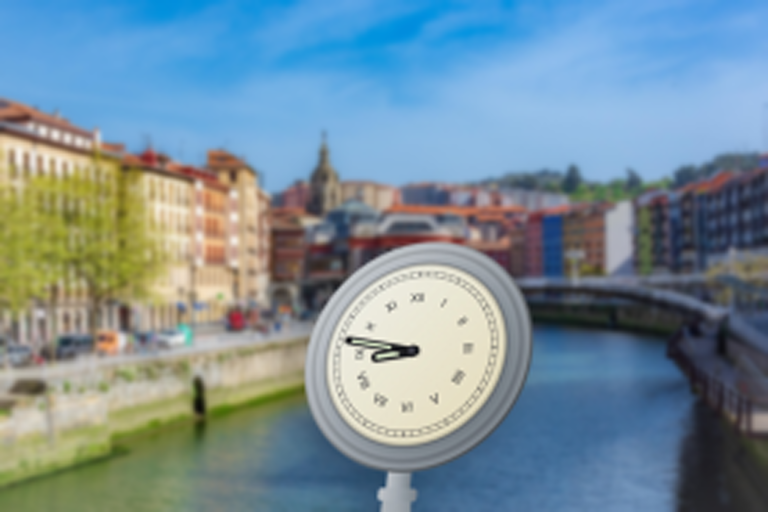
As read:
8:47
